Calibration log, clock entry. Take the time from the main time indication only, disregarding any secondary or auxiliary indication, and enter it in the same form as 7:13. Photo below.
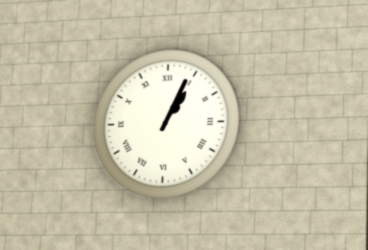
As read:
1:04
